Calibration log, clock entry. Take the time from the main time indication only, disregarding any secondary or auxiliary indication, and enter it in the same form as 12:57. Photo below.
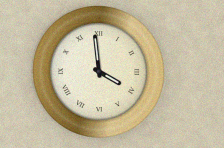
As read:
3:59
